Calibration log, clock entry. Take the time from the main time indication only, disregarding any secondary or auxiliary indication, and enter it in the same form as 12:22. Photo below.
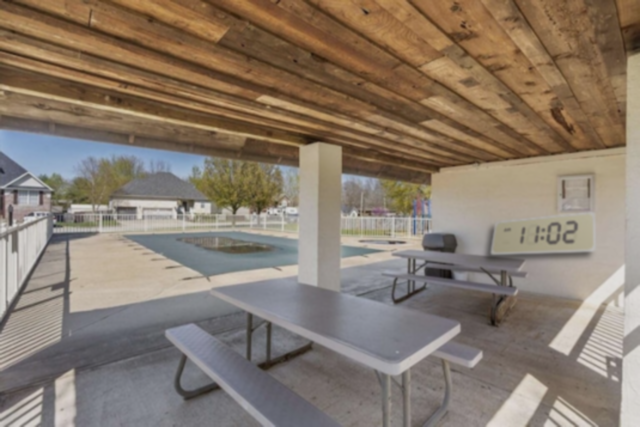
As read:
11:02
